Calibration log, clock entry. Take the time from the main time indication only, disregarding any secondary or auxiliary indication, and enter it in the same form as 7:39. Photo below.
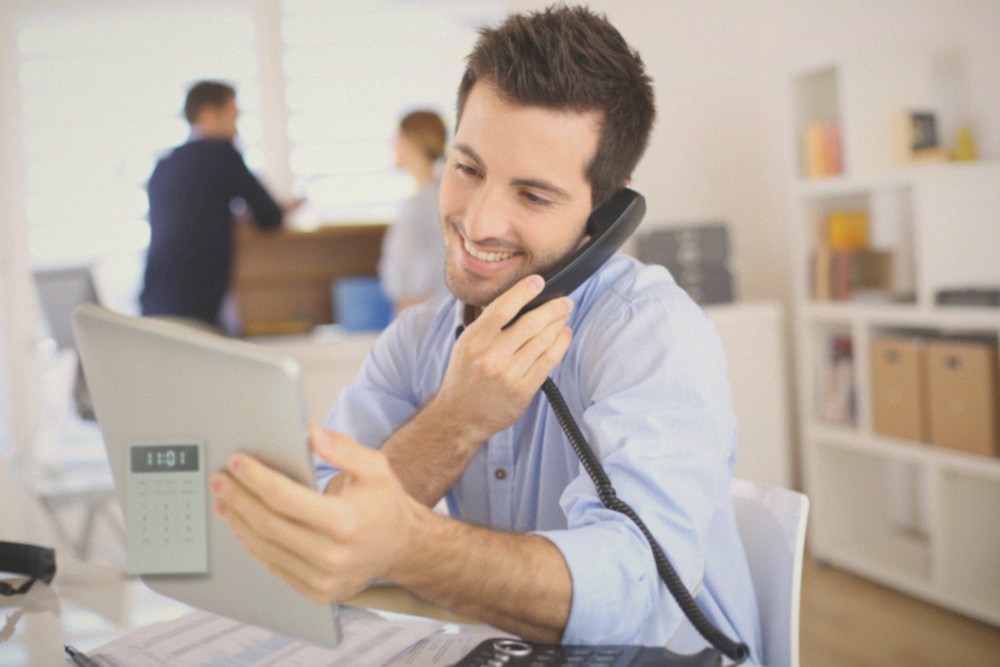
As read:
11:01
